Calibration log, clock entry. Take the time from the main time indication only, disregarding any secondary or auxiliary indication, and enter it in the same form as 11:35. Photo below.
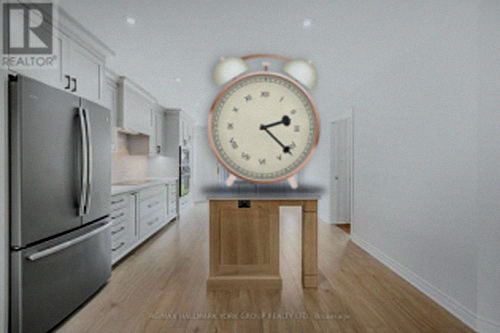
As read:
2:22
